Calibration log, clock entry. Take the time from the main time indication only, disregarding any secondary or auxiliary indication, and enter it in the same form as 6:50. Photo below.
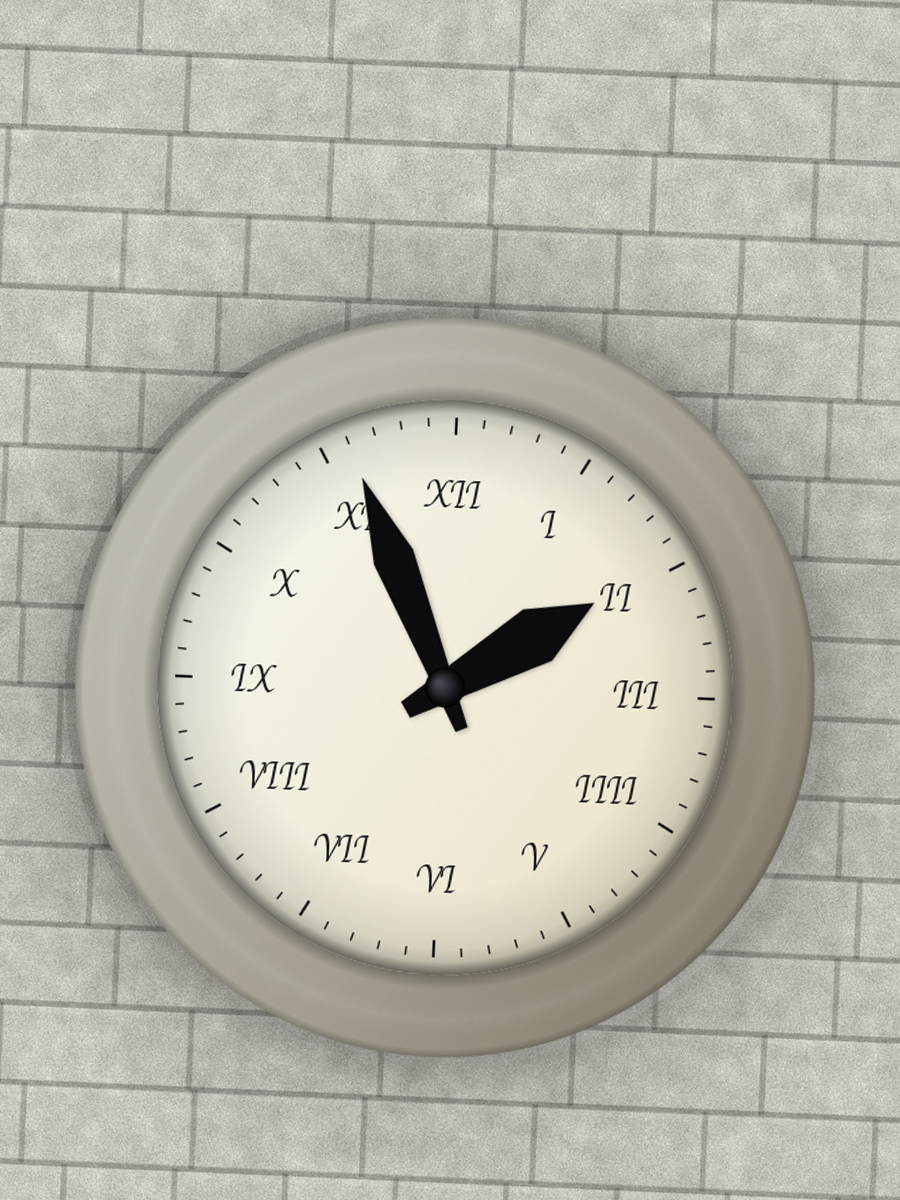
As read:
1:56
